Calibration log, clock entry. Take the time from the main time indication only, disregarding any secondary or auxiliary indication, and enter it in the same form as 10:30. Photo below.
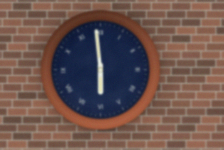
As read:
5:59
